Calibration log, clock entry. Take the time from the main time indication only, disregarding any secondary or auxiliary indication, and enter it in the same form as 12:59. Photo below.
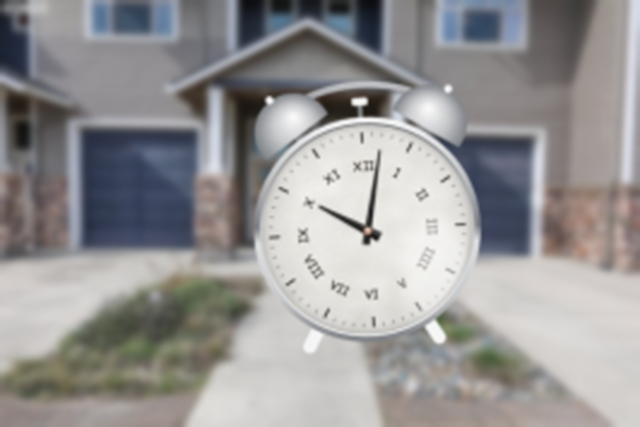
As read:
10:02
